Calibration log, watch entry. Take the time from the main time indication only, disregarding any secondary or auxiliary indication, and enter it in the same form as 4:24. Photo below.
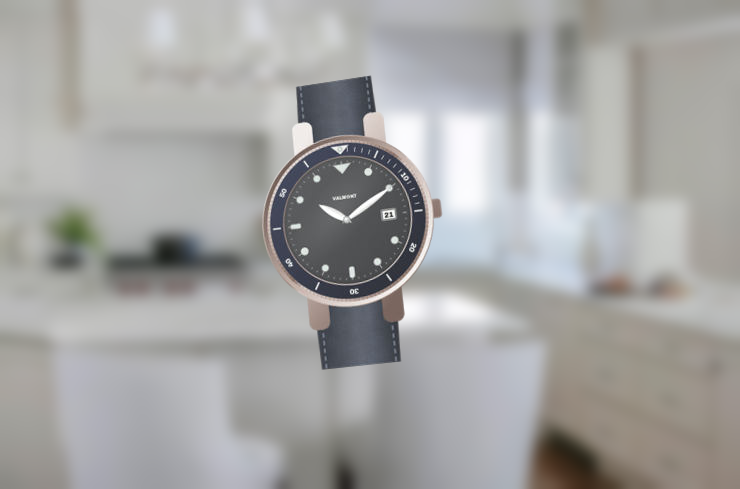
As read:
10:10
